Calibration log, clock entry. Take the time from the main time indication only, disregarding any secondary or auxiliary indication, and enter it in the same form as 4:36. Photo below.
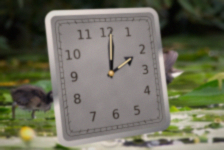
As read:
2:01
